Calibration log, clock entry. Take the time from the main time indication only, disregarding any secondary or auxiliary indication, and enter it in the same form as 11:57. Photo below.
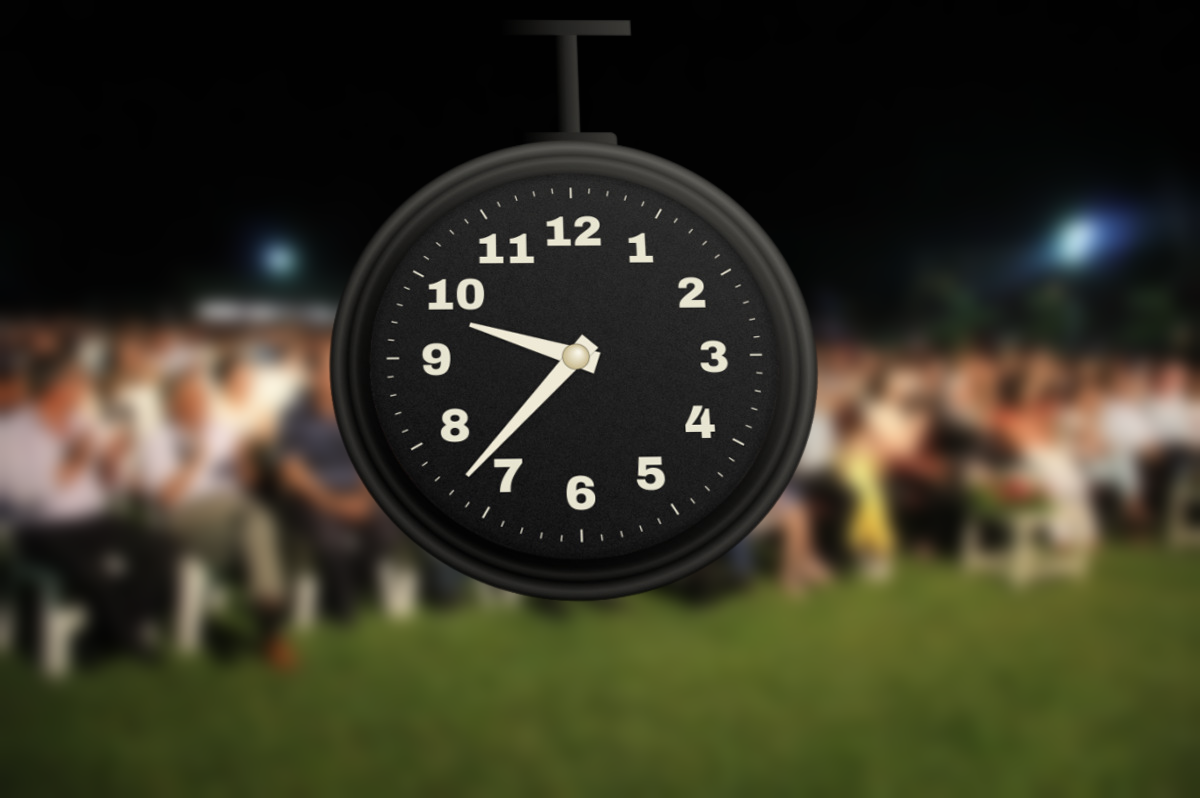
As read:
9:37
